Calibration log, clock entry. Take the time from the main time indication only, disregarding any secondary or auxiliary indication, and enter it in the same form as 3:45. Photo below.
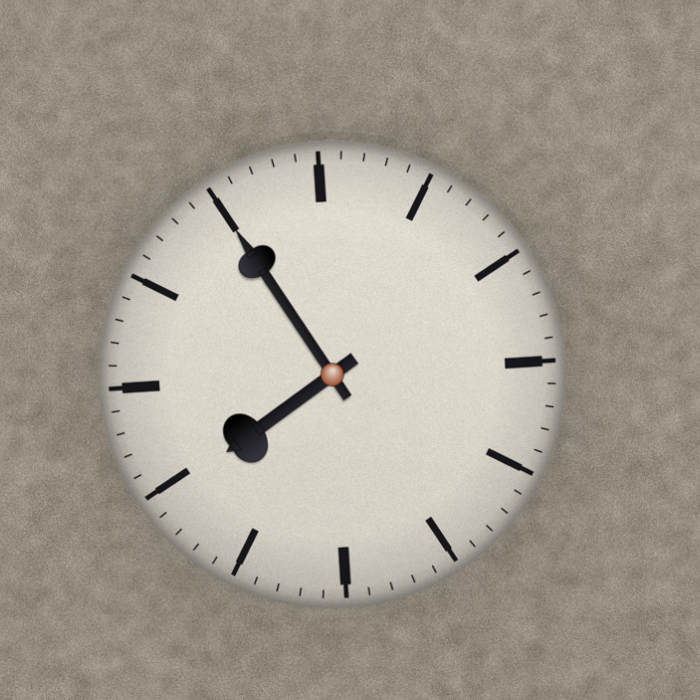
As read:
7:55
